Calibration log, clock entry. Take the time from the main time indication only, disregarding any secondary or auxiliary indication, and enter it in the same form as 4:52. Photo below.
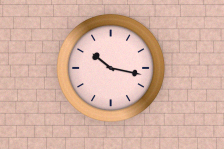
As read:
10:17
